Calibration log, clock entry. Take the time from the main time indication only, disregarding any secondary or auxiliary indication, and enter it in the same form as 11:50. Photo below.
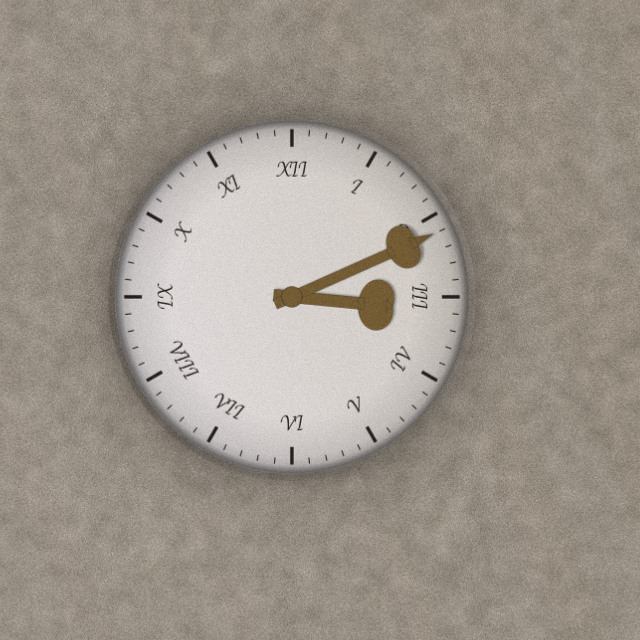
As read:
3:11
